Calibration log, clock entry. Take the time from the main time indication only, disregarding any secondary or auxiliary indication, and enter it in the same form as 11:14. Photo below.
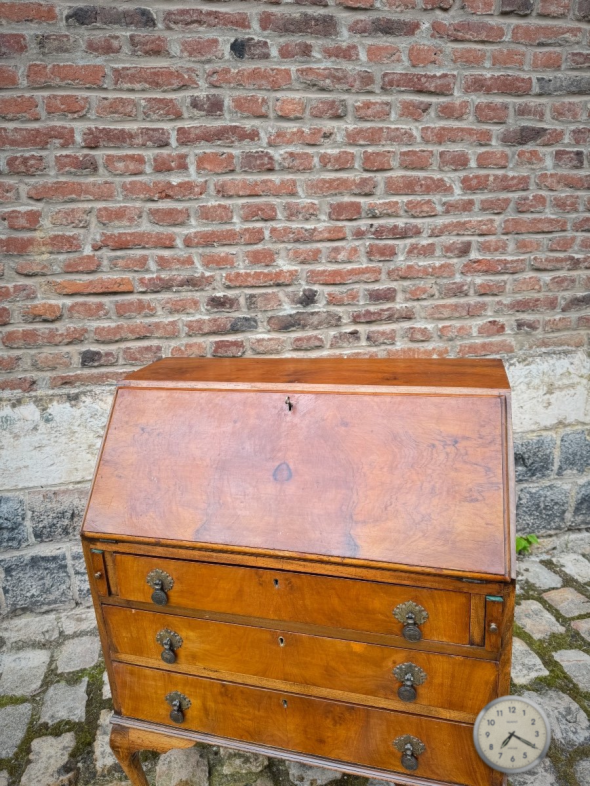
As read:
7:20
